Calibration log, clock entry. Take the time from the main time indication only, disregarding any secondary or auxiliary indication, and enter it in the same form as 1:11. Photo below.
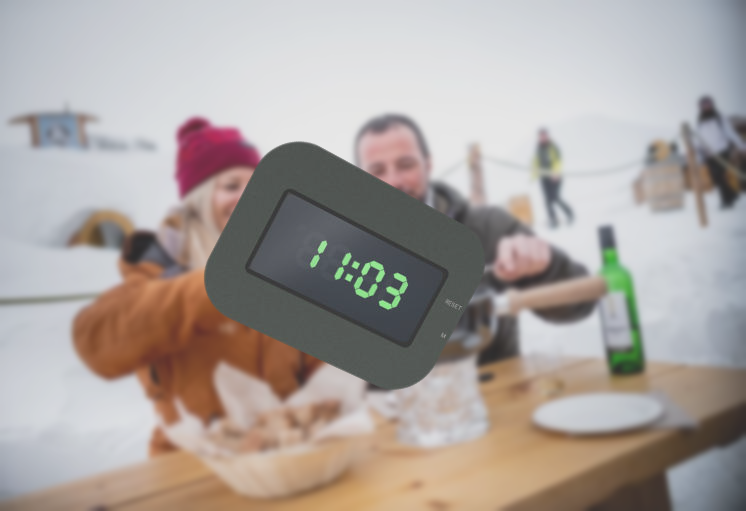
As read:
11:03
